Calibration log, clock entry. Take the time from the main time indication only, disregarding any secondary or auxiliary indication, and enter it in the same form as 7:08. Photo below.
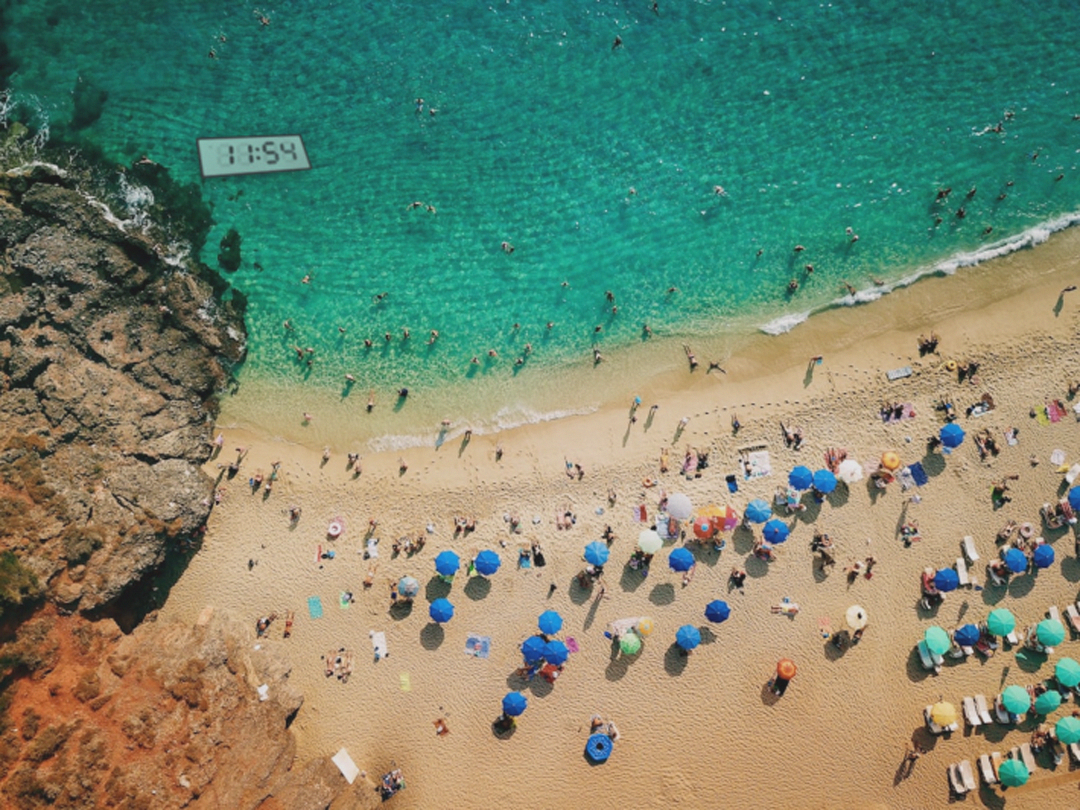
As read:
11:54
